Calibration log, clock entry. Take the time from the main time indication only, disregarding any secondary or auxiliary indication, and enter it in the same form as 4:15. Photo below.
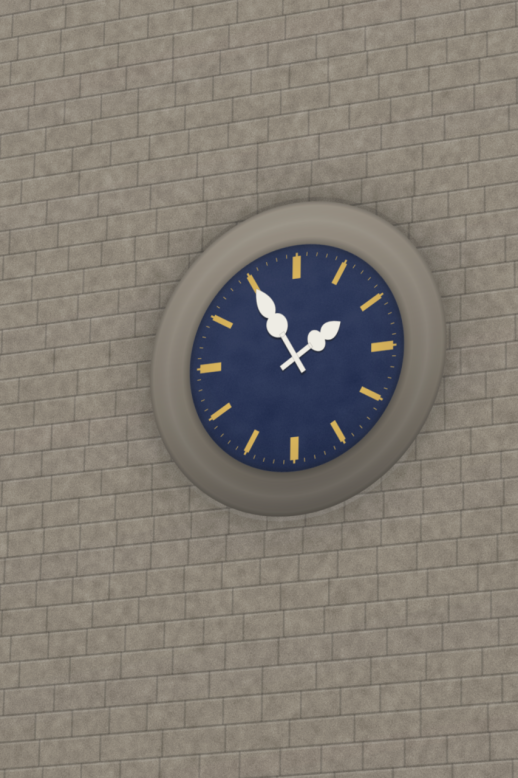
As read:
1:55
